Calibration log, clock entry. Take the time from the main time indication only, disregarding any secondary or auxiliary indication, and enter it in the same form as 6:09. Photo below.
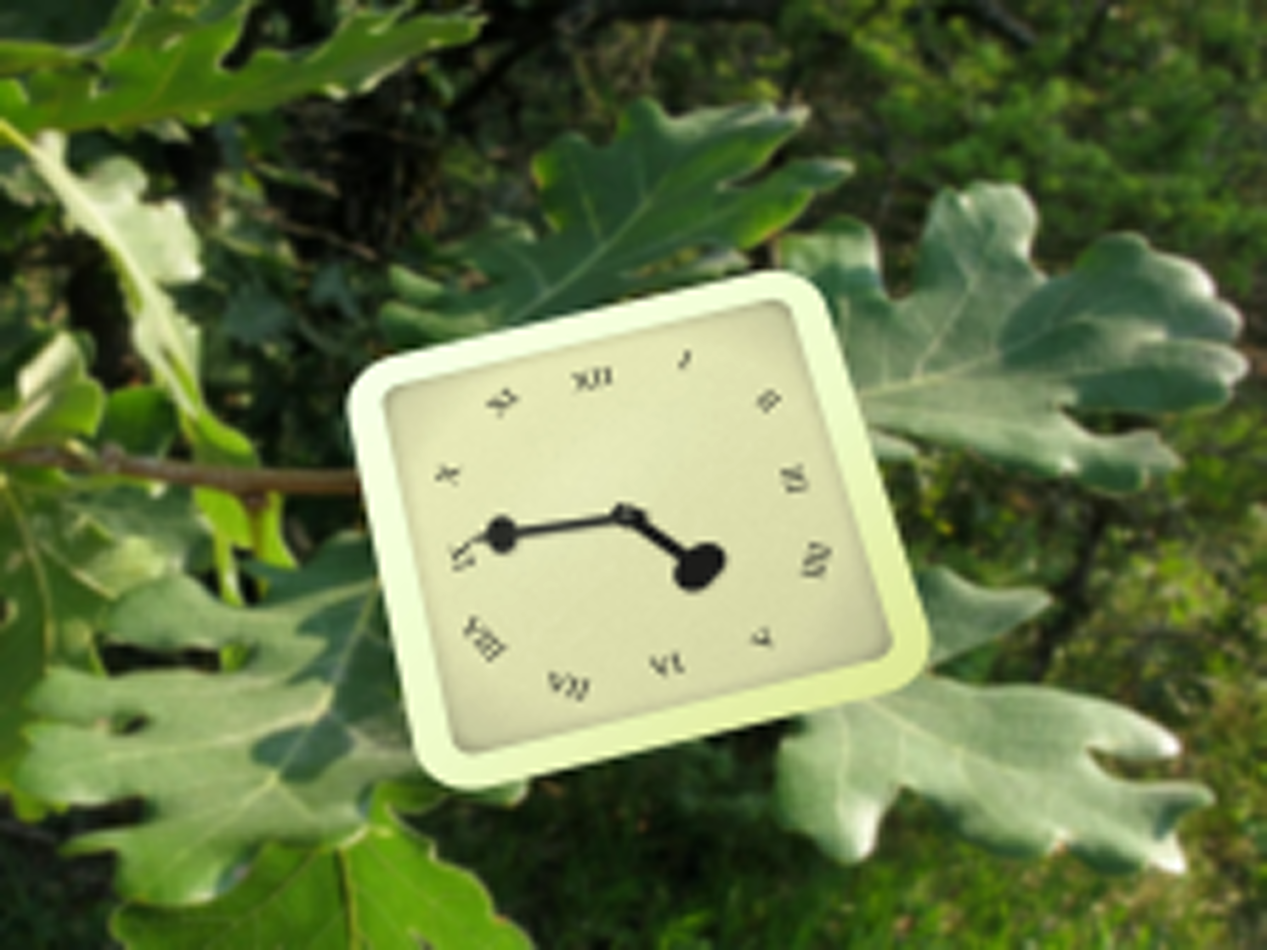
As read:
4:46
